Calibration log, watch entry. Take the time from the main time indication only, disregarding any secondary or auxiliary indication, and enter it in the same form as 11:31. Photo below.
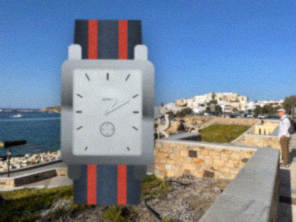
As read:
1:10
